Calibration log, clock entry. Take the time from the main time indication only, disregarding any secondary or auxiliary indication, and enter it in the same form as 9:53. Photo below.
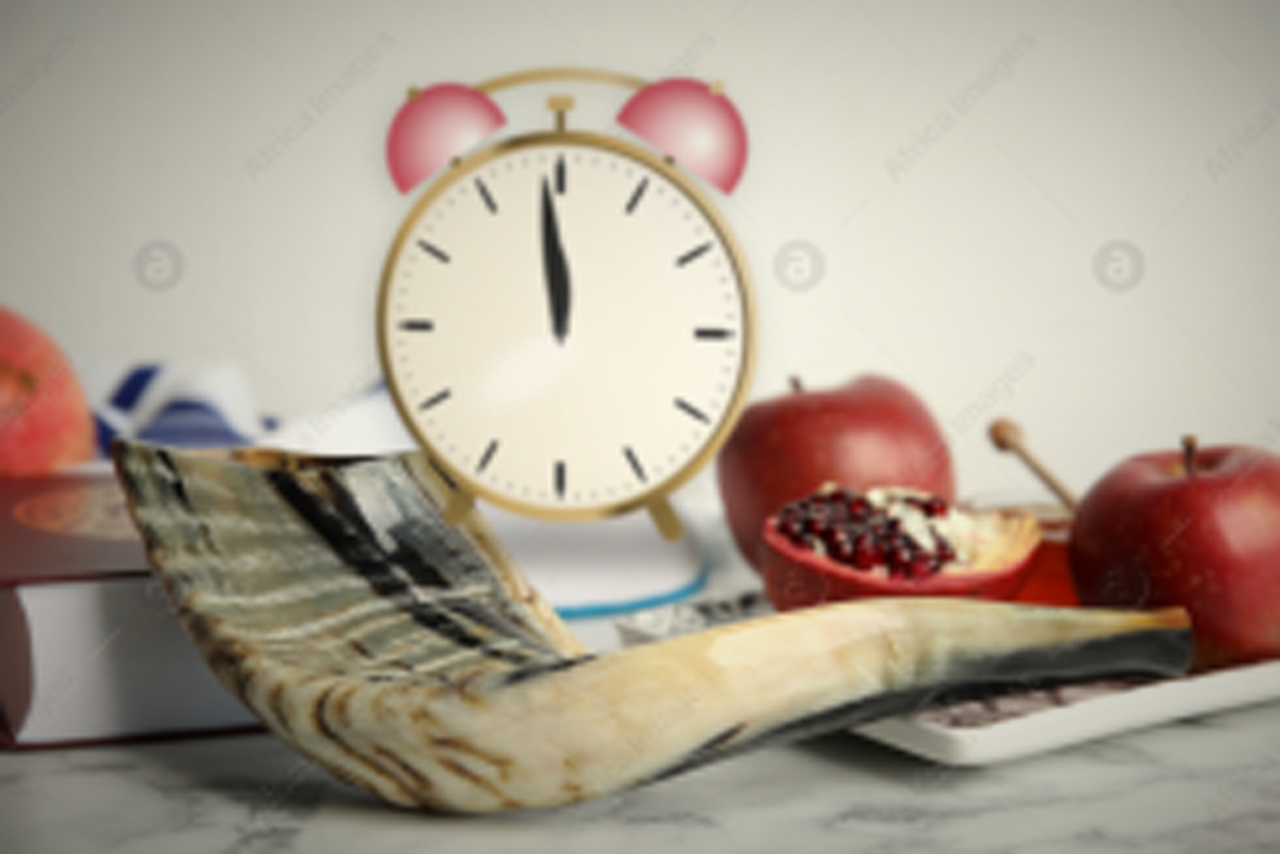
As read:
11:59
